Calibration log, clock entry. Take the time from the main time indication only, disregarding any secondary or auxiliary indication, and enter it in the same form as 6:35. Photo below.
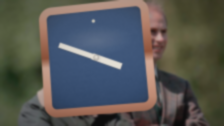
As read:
3:49
